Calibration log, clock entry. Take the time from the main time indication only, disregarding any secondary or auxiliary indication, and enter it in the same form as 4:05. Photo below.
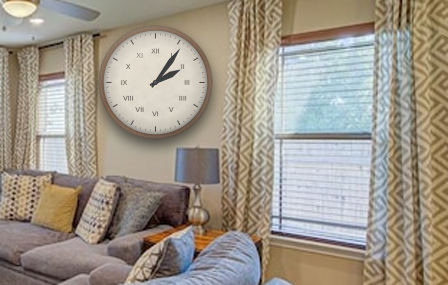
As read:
2:06
